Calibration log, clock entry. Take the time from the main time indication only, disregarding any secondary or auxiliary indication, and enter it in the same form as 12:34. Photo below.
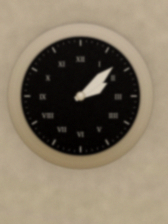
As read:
2:08
